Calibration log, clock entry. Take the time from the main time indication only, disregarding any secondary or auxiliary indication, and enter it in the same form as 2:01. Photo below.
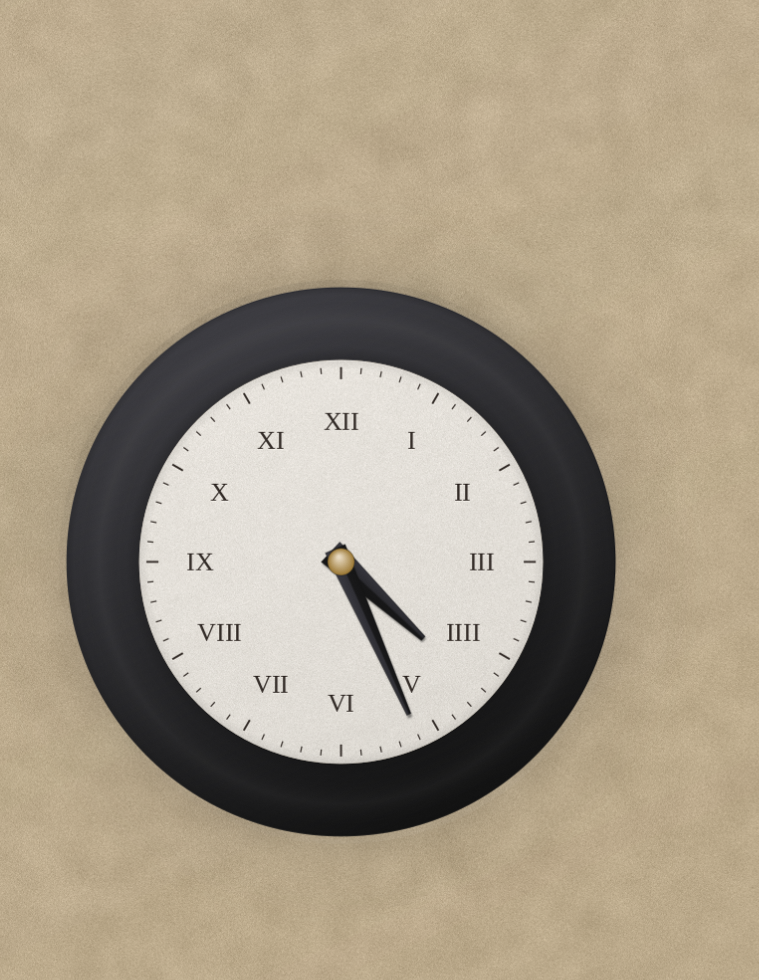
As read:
4:26
